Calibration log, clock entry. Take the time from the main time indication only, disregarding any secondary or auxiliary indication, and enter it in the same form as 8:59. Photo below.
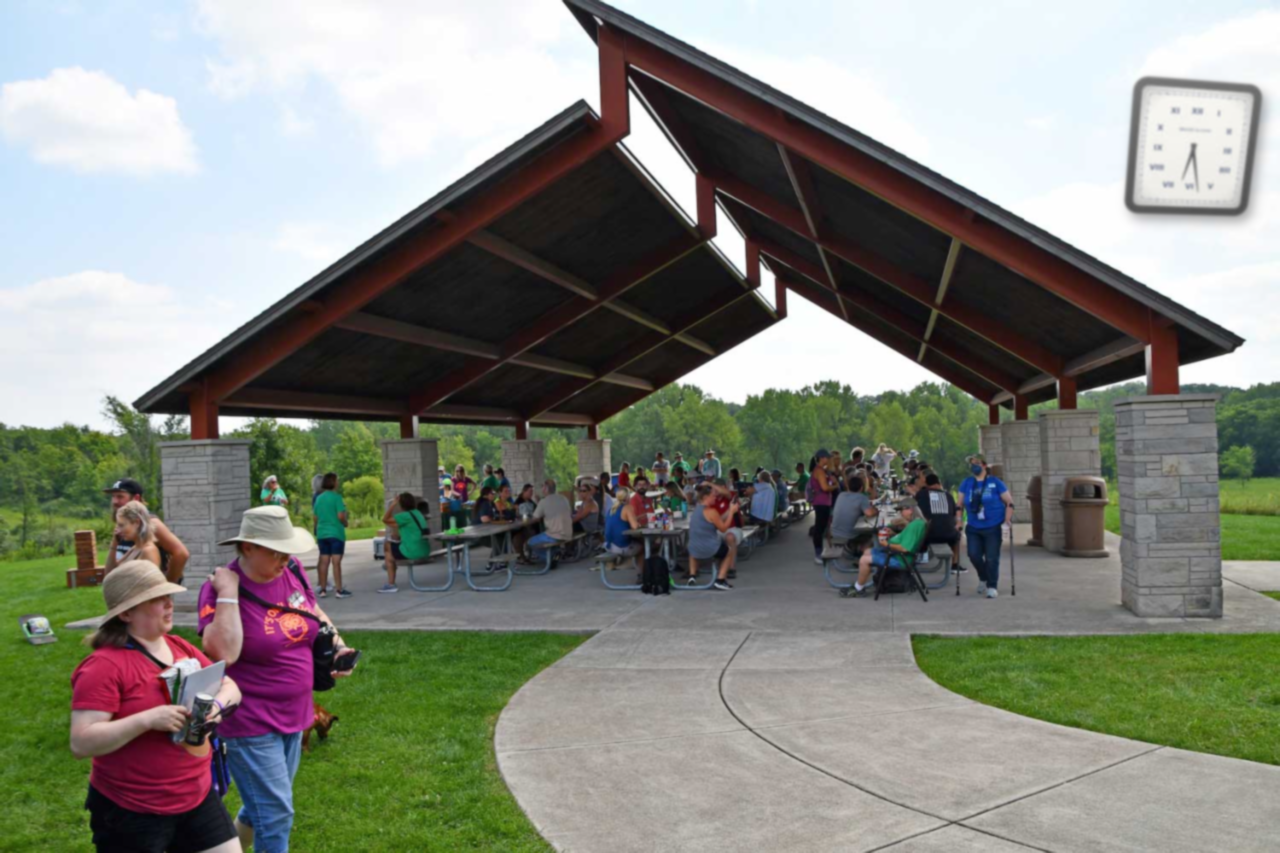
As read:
6:28
